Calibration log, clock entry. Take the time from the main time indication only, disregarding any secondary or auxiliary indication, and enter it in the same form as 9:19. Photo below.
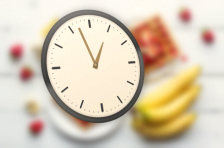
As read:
12:57
